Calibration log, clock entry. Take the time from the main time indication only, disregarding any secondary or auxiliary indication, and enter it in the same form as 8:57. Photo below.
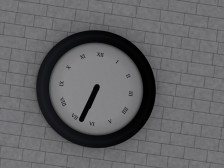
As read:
6:33
